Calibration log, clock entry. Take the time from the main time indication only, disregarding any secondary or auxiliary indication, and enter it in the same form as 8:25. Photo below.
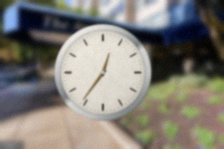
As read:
12:36
